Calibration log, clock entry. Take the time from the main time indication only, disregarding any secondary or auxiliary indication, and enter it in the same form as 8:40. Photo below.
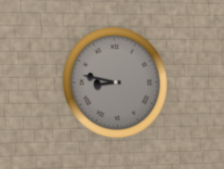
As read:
8:47
